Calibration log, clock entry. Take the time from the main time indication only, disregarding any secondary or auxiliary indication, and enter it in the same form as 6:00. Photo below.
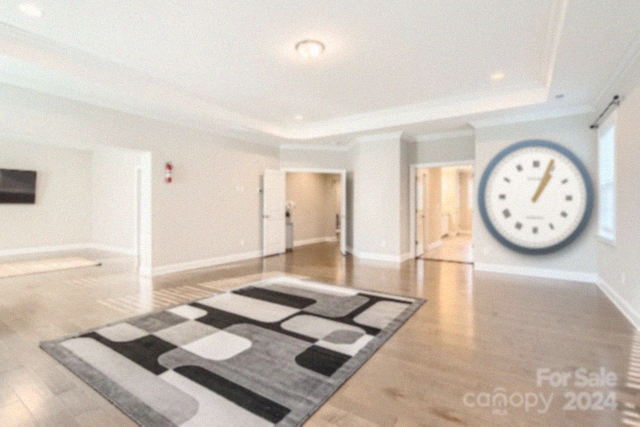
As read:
1:04
